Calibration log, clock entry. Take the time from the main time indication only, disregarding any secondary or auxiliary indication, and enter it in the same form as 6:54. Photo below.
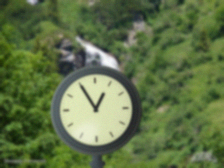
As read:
12:55
